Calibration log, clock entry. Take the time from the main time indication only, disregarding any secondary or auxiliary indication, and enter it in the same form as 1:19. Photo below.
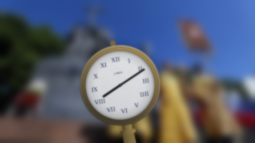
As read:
8:11
